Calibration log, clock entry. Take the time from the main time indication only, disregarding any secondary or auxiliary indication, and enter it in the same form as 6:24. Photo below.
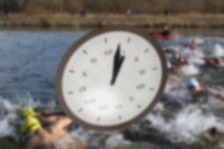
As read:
1:03
